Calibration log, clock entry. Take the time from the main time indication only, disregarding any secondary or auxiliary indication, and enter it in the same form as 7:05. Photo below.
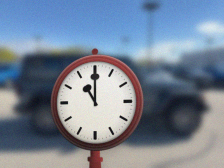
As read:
11:00
